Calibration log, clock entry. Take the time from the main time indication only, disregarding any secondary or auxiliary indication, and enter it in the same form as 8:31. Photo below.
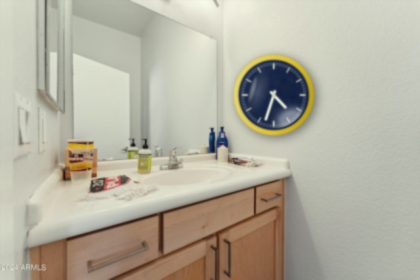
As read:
4:33
